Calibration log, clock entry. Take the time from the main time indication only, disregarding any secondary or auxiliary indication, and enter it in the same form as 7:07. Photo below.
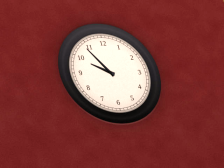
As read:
9:54
